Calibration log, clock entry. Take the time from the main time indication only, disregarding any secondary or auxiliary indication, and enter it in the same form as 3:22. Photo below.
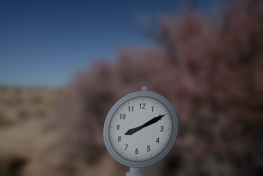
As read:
8:10
